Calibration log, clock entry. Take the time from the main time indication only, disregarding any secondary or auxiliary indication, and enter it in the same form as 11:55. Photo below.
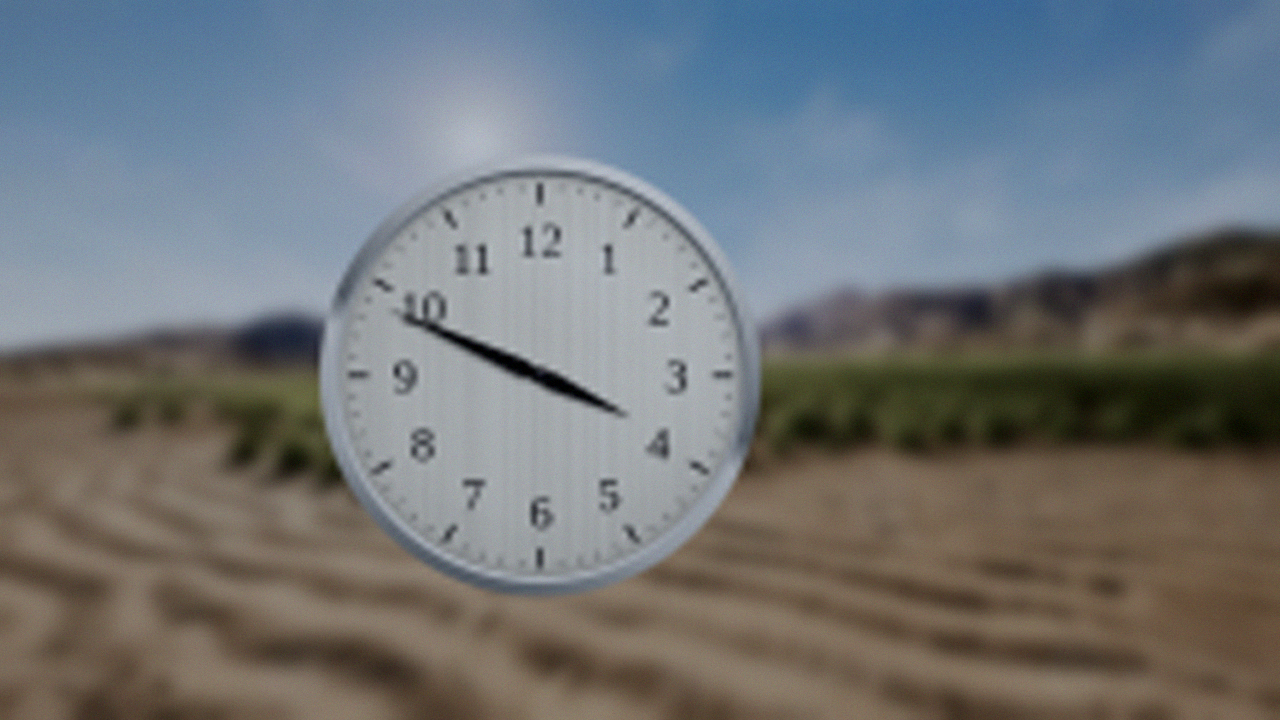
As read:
3:49
